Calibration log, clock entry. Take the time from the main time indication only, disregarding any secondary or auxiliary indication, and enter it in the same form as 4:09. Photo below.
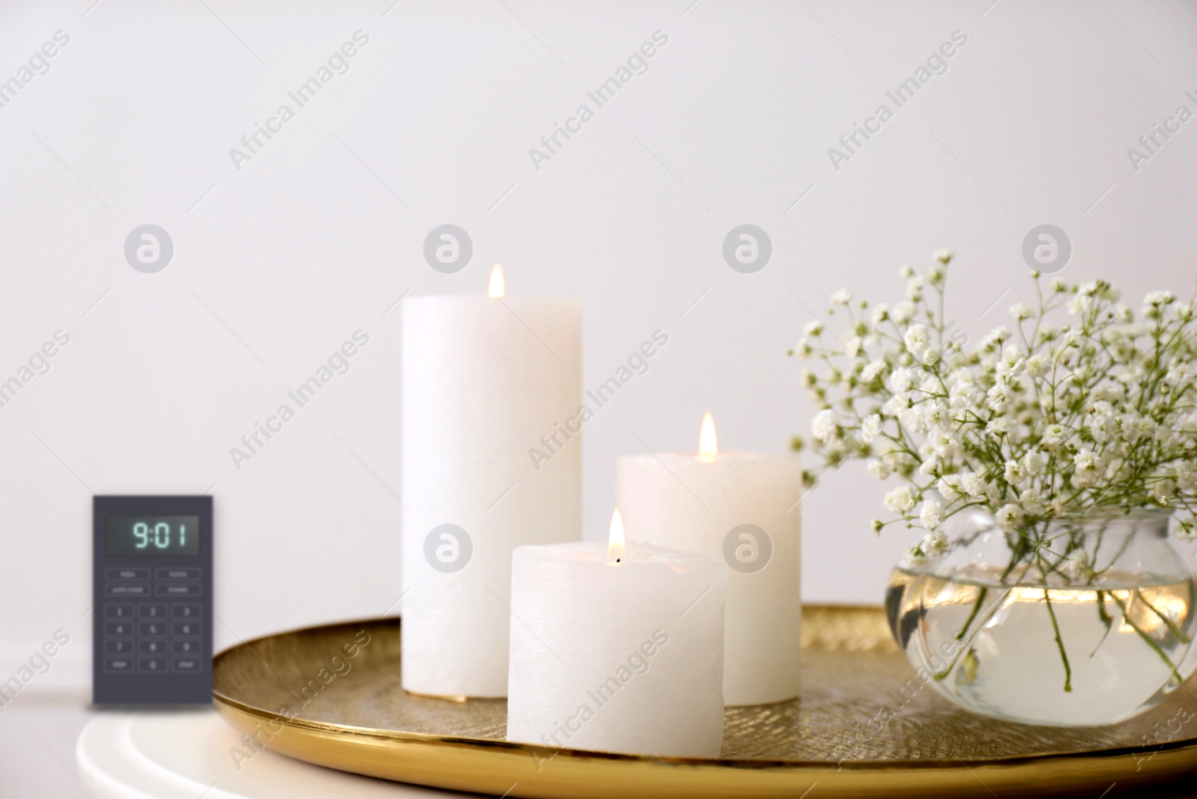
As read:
9:01
